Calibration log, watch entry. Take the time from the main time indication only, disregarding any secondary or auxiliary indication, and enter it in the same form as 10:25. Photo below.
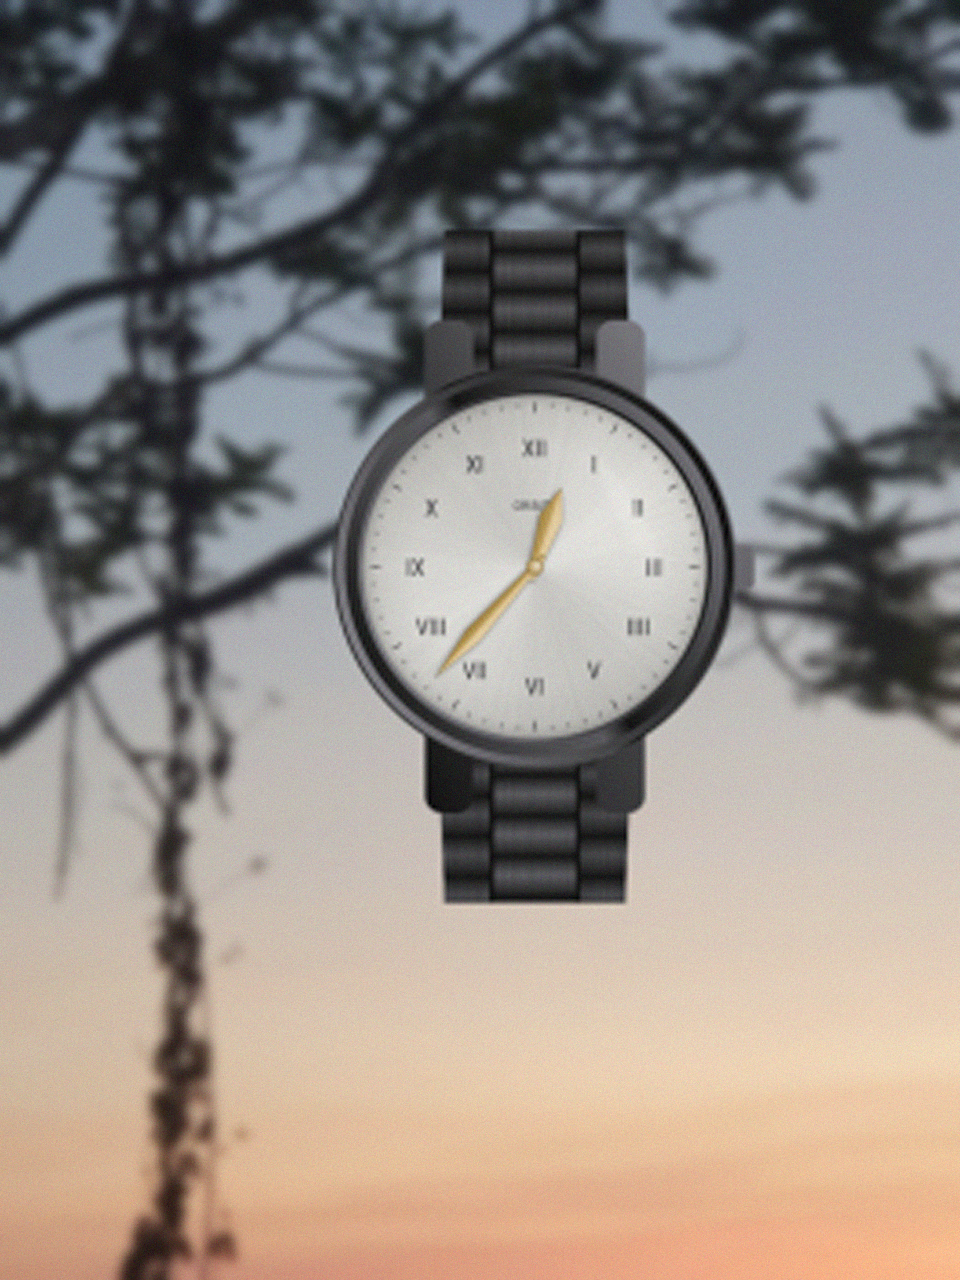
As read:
12:37
